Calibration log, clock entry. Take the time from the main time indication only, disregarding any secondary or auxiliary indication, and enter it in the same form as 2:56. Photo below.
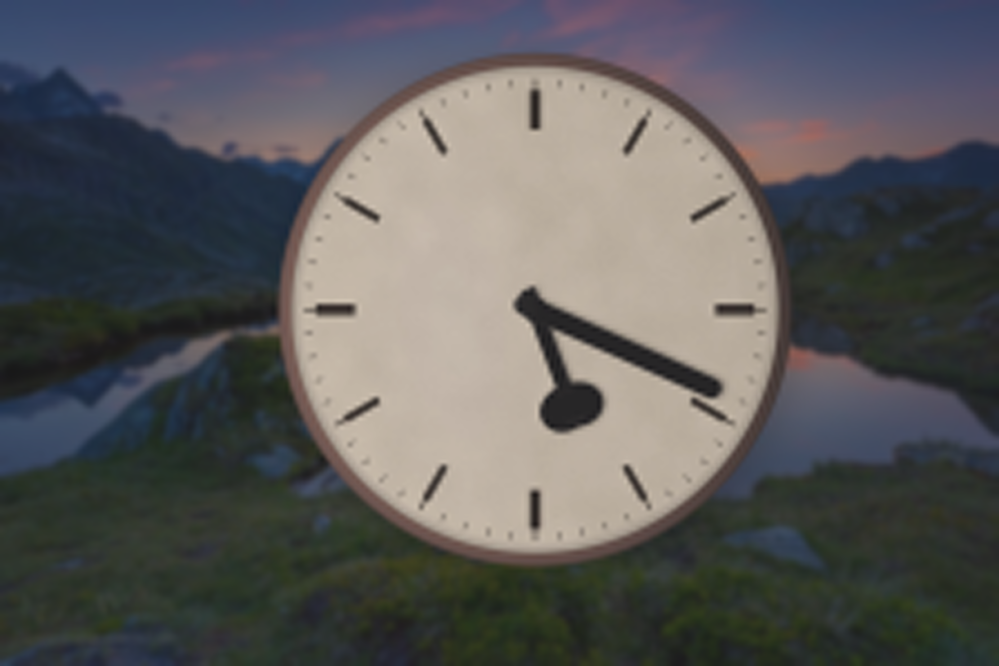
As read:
5:19
